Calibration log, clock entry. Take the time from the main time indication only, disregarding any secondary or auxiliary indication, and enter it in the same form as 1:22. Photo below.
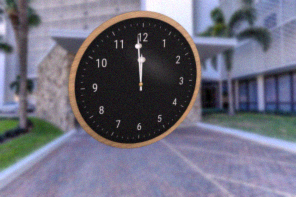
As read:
11:59
